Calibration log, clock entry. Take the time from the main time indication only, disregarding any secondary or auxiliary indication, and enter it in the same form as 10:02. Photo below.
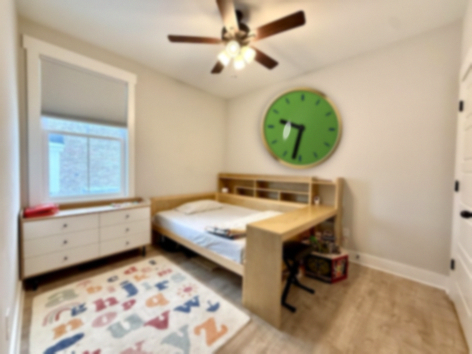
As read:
9:32
